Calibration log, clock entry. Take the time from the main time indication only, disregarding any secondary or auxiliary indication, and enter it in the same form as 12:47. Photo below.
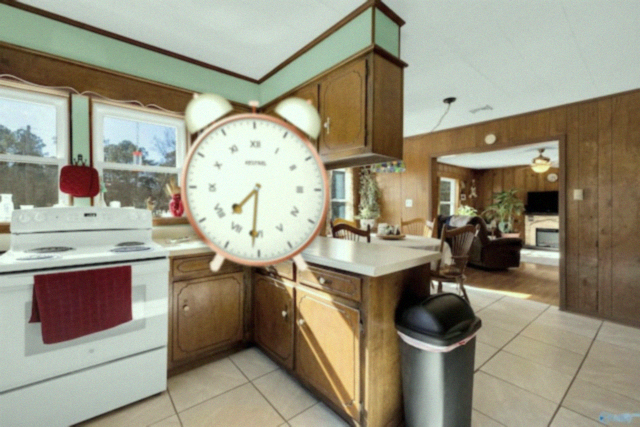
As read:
7:31
